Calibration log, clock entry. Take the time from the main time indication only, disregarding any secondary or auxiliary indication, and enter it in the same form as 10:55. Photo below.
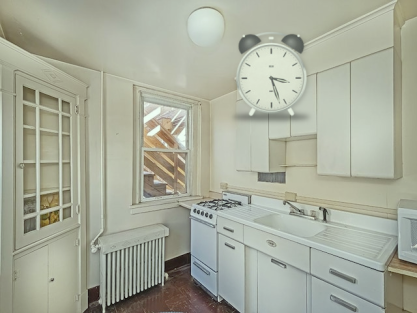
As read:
3:27
